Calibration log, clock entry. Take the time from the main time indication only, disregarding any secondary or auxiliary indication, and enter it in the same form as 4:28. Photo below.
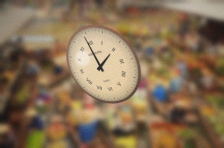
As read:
1:59
